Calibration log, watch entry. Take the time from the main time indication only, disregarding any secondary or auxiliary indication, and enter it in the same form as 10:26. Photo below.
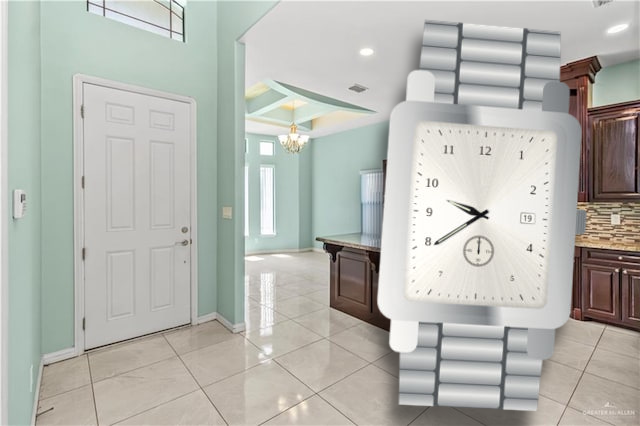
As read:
9:39
